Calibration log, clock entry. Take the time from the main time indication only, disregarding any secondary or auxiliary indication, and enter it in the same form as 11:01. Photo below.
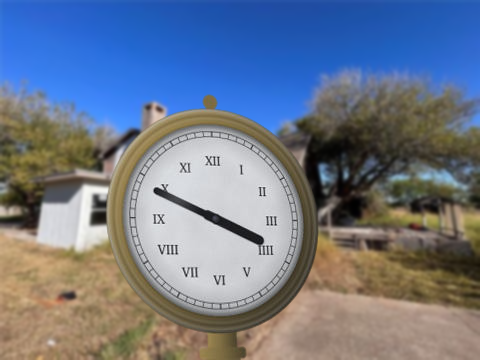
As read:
3:49
